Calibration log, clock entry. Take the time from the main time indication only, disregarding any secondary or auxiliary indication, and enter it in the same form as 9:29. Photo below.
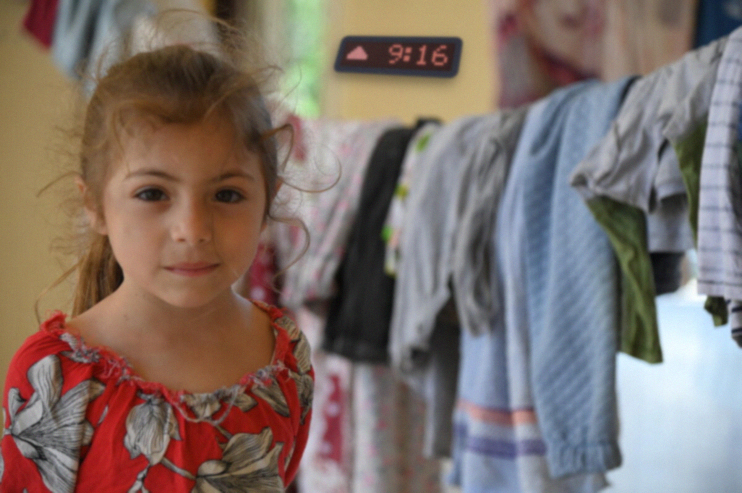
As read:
9:16
